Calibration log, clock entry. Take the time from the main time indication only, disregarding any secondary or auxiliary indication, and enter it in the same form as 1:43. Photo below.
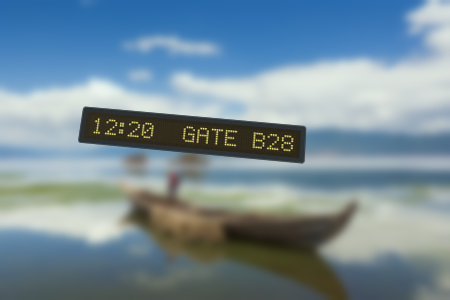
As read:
12:20
